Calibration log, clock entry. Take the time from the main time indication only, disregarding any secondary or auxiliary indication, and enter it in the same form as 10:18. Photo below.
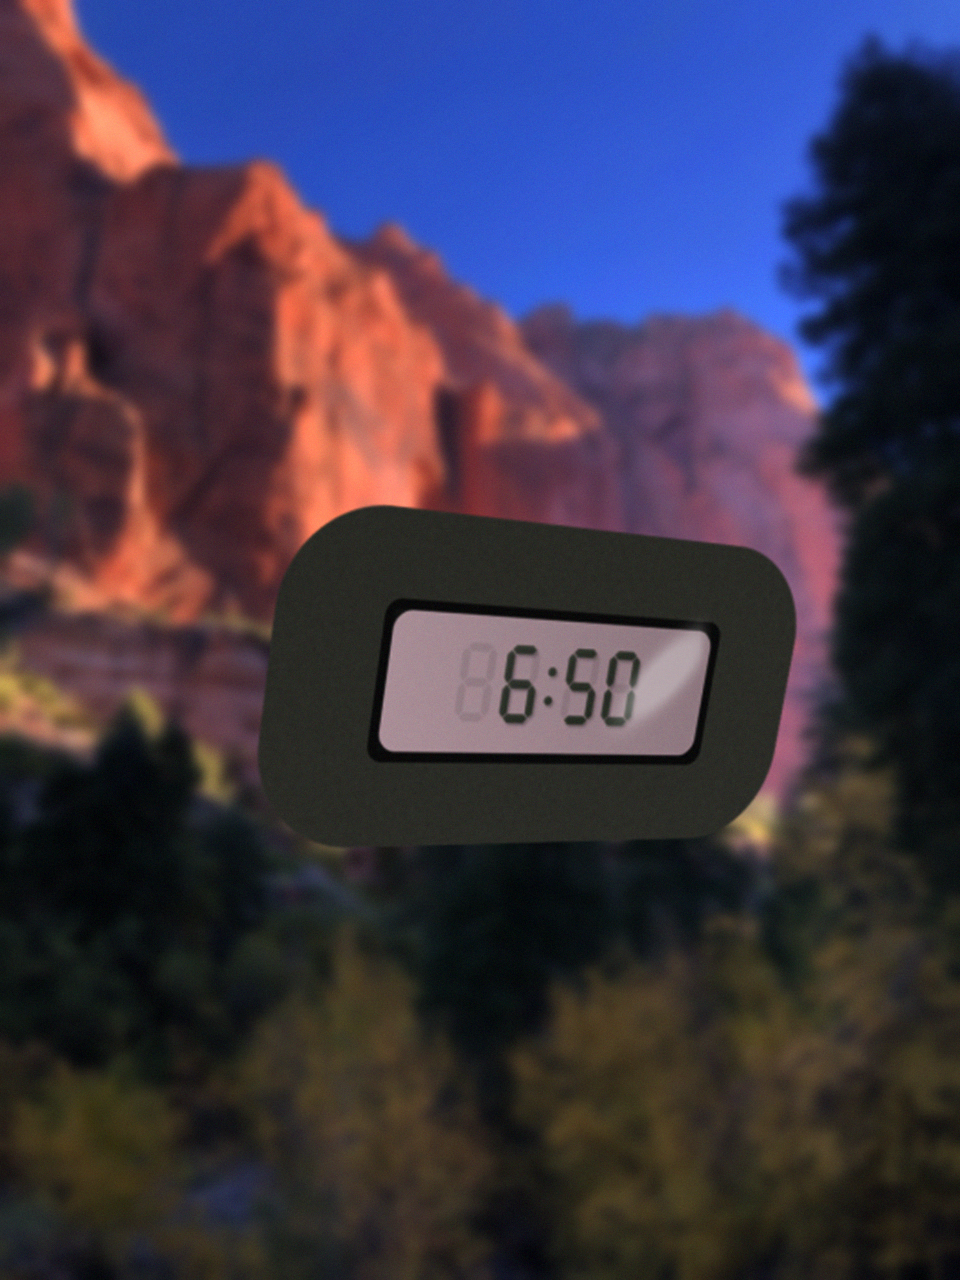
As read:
6:50
